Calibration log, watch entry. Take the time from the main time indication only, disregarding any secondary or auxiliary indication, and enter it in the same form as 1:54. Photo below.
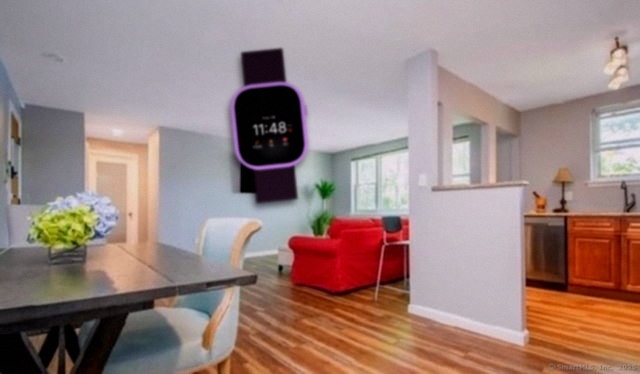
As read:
11:48
